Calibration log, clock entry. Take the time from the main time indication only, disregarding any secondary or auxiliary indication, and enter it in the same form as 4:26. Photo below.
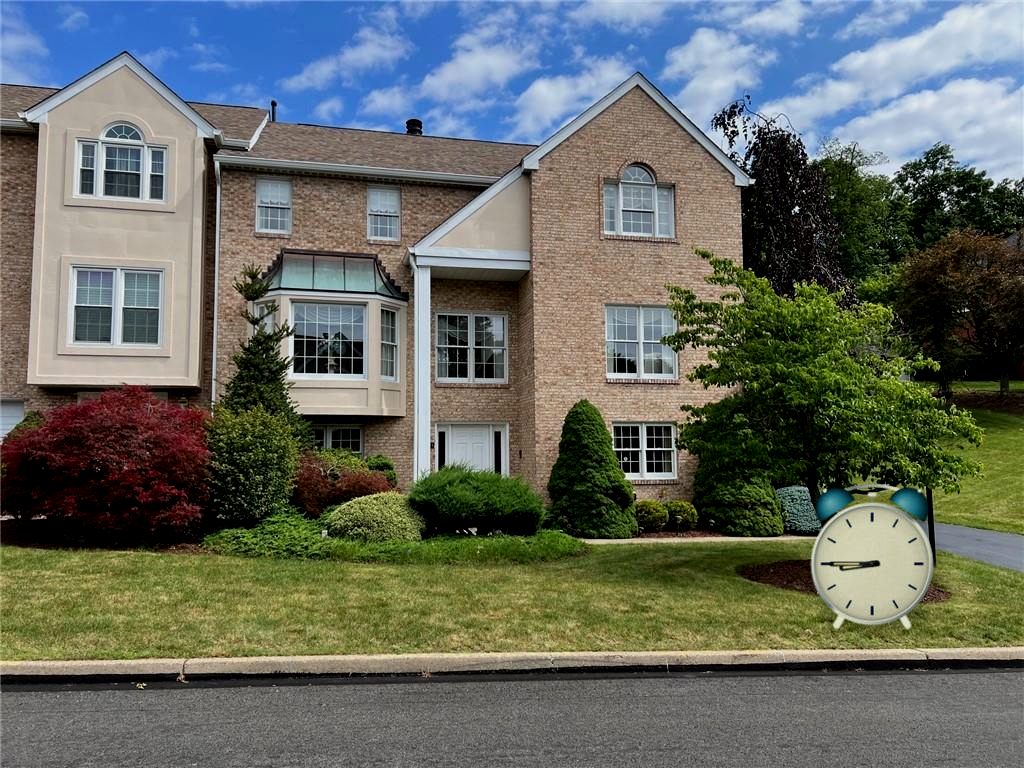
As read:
8:45
